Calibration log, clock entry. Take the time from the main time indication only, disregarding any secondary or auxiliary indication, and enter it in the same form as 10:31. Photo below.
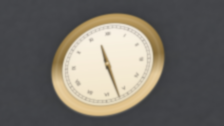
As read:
11:27
